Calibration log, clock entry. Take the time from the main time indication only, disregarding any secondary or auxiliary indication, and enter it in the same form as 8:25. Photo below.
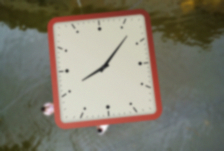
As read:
8:07
